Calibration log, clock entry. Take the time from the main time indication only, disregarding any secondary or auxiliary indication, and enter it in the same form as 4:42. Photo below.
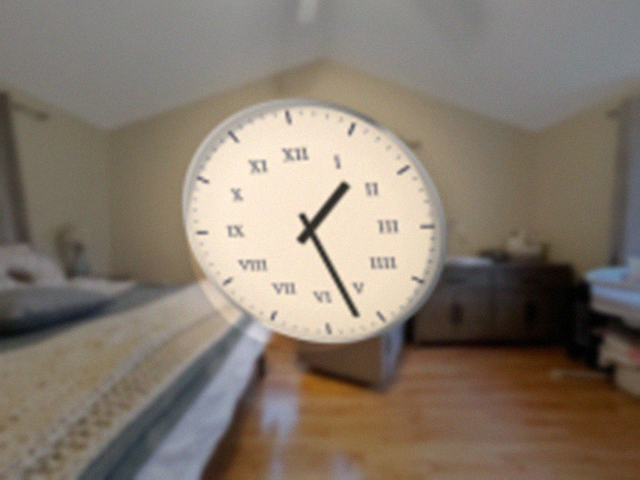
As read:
1:27
